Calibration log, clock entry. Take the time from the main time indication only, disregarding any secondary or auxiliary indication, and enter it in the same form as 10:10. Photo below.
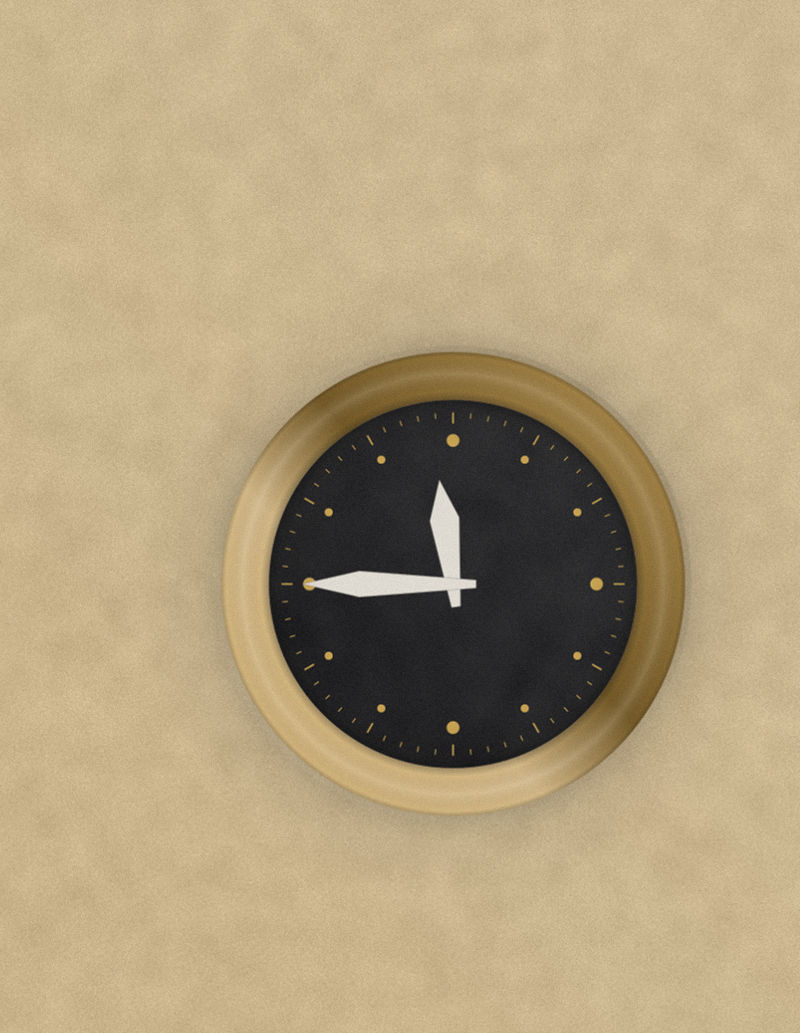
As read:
11:45
